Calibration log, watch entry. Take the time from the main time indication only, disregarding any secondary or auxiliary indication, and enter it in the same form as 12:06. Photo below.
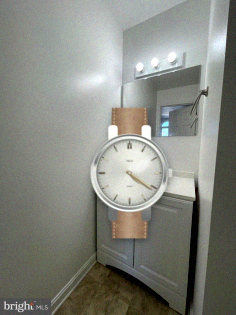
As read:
4:21
